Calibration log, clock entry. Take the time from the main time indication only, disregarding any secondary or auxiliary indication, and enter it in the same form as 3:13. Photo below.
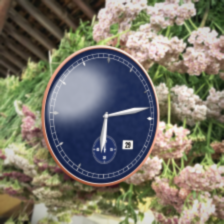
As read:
6:13
